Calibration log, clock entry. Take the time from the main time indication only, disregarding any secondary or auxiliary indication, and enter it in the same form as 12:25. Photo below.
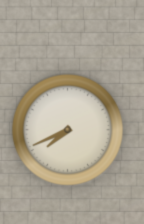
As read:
7:41
